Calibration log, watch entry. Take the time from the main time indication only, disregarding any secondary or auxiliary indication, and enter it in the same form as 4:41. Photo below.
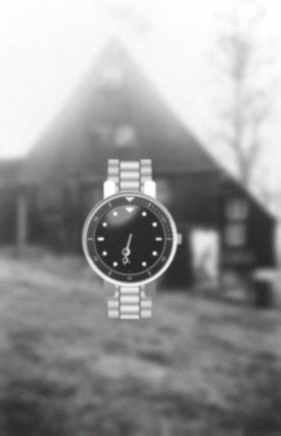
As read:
6:32
